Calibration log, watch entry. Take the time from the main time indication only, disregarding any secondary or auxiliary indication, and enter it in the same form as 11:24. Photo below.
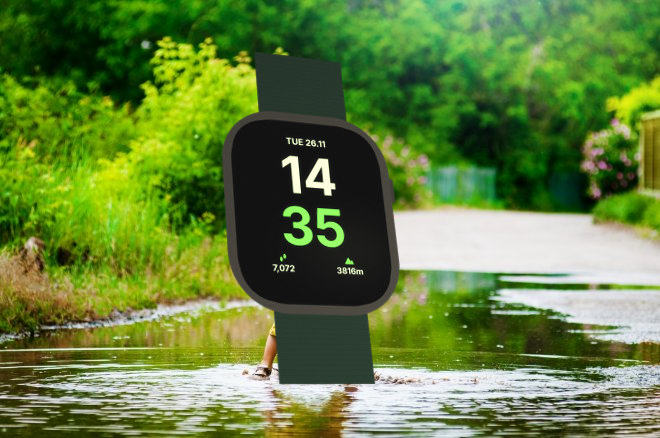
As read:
14:35
